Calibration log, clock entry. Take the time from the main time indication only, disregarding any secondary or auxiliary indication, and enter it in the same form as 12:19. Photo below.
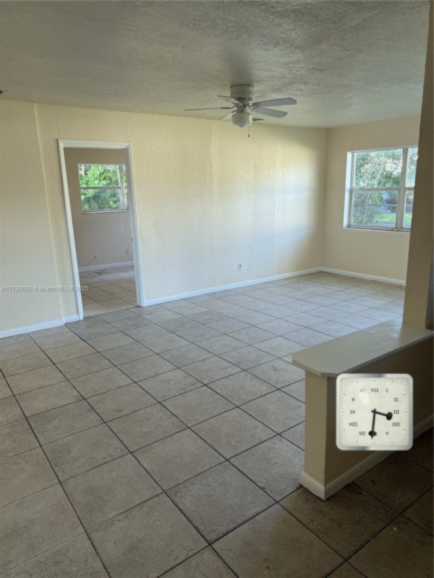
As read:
3:31
